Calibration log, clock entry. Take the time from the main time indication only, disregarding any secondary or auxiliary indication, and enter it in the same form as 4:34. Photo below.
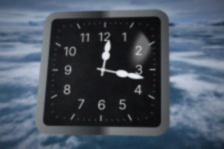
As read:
12:17
